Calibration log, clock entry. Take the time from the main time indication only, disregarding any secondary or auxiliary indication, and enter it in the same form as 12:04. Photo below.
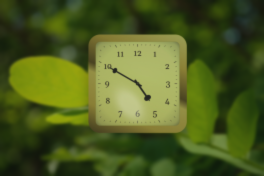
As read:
4:50
